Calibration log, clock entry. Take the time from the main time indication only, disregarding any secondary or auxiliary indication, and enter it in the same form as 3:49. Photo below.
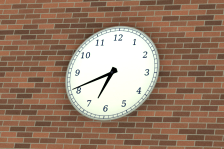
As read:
6:41
